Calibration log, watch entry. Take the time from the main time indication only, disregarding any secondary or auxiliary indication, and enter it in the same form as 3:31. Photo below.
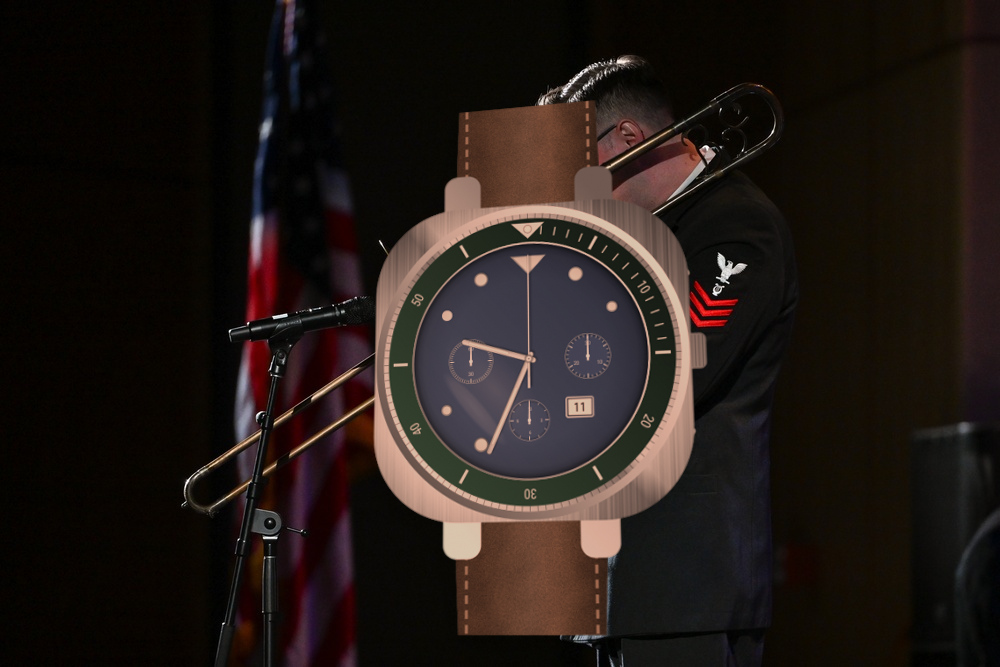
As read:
9:34
